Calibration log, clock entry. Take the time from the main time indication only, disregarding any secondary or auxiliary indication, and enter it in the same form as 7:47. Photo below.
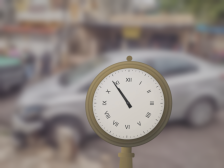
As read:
10:54
